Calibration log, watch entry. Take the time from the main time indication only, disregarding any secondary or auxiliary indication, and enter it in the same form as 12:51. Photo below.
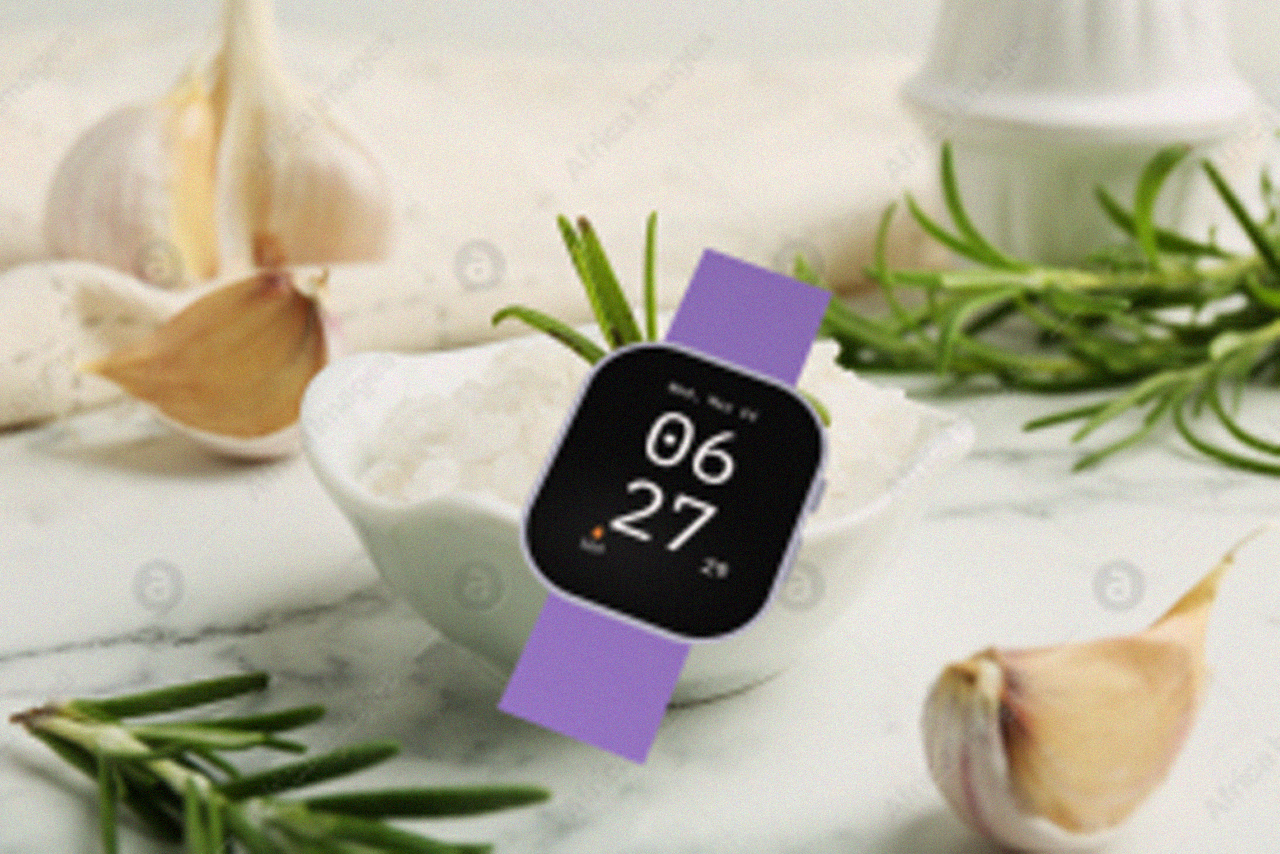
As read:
6:27
